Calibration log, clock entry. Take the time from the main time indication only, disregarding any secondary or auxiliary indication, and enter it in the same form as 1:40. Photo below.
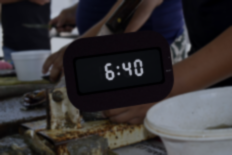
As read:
6:40
